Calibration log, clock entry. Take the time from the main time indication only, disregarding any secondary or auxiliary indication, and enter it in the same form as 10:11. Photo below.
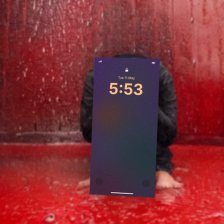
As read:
5:53
